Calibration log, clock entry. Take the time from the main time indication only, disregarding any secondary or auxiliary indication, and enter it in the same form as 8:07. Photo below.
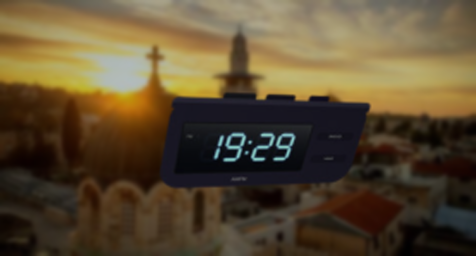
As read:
19:29
